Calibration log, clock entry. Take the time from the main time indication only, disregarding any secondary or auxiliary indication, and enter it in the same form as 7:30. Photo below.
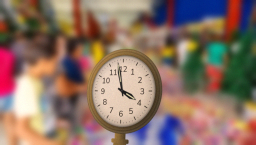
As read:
3:58
